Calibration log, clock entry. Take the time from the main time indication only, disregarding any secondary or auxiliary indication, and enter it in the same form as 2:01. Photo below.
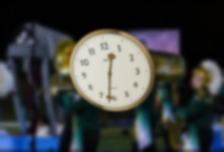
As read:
12:32
